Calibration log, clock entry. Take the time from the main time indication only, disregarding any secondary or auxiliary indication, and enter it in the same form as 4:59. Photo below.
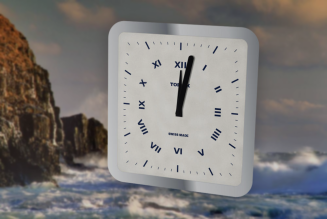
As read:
12:02
